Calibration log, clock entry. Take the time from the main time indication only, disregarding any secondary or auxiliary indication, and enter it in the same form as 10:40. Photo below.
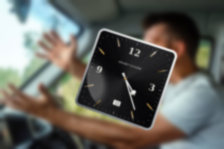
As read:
4:24
